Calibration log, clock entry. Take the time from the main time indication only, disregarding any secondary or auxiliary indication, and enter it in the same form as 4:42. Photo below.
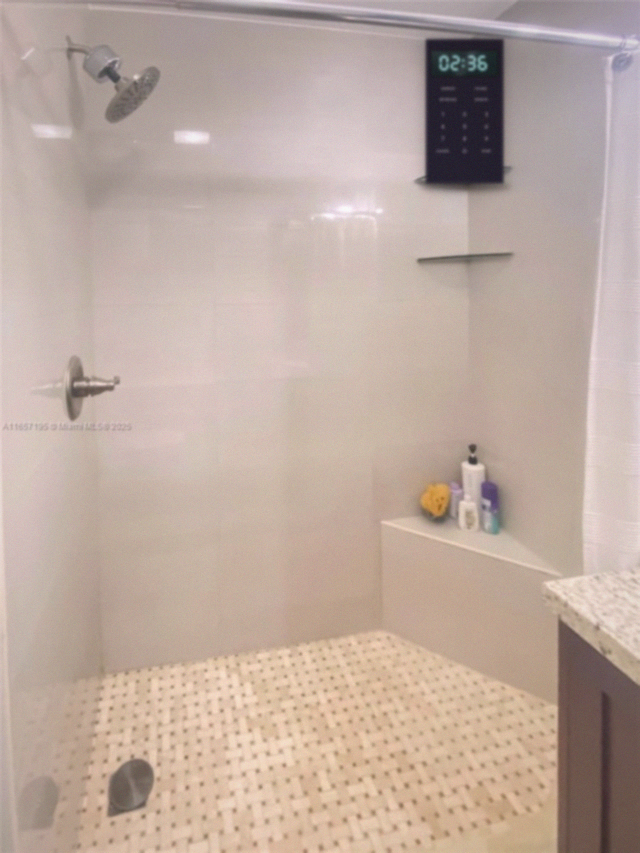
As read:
2:36
